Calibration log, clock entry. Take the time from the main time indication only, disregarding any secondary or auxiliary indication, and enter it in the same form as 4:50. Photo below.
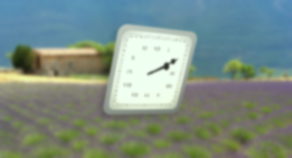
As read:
2:10
